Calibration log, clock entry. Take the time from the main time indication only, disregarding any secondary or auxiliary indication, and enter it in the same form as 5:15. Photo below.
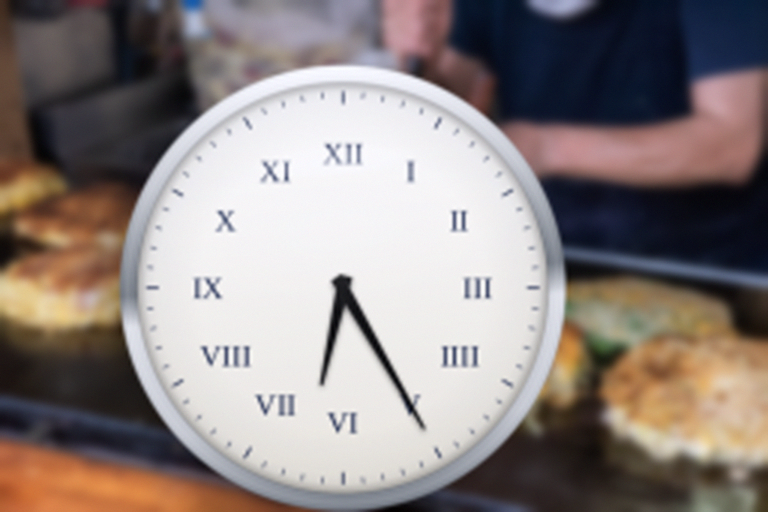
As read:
6:25
